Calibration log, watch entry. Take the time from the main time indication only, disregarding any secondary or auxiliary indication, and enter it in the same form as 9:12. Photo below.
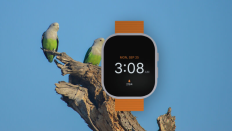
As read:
3:08
